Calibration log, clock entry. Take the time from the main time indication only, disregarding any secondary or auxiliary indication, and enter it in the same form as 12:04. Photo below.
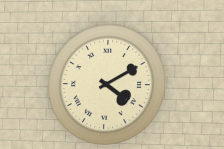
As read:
4:10
